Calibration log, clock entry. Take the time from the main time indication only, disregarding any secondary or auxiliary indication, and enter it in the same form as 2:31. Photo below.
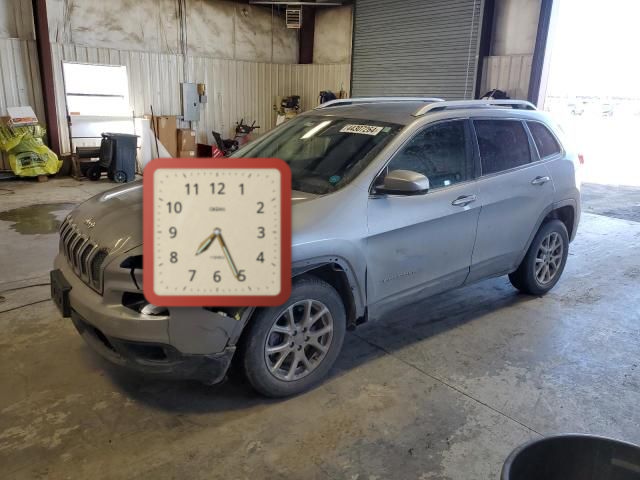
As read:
7:26
